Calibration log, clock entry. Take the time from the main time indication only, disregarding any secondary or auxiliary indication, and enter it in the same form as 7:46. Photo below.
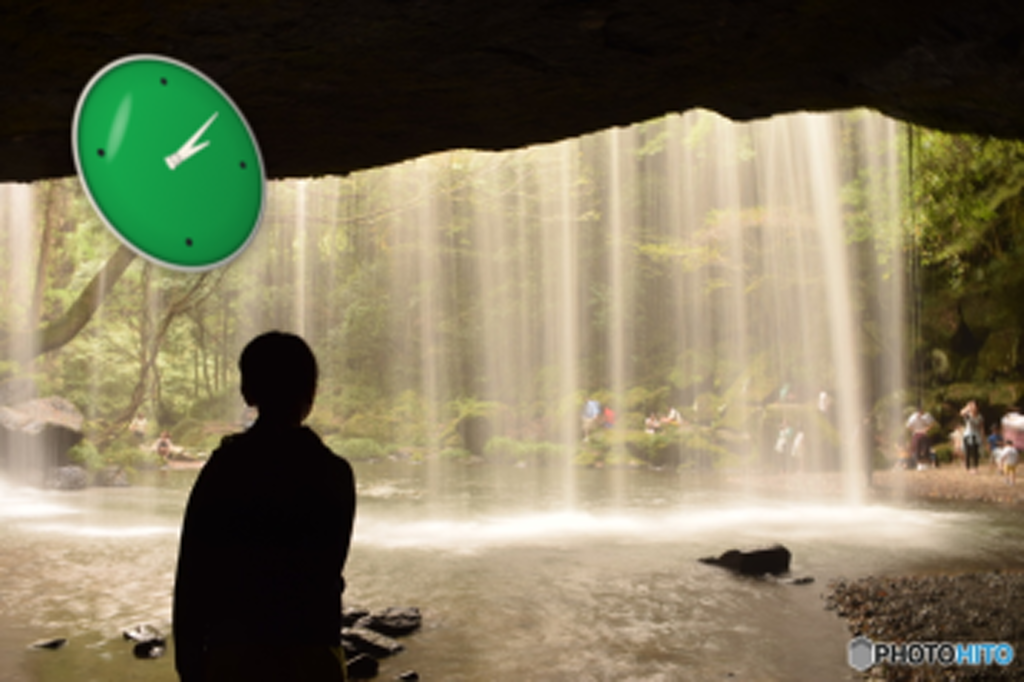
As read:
2:08
